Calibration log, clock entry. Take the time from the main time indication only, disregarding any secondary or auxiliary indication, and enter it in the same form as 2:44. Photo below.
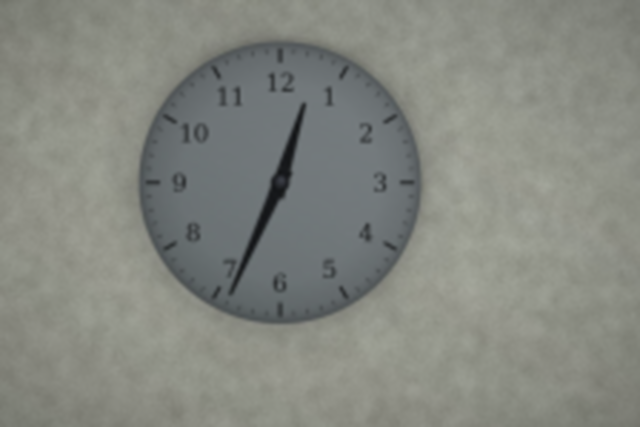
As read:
12:34
